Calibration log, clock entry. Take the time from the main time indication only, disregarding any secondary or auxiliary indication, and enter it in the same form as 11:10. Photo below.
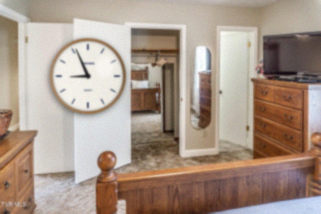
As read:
8:56
